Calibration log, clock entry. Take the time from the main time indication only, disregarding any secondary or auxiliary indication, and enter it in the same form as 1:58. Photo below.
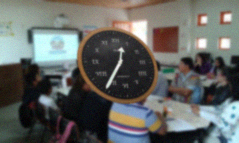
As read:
12:36
